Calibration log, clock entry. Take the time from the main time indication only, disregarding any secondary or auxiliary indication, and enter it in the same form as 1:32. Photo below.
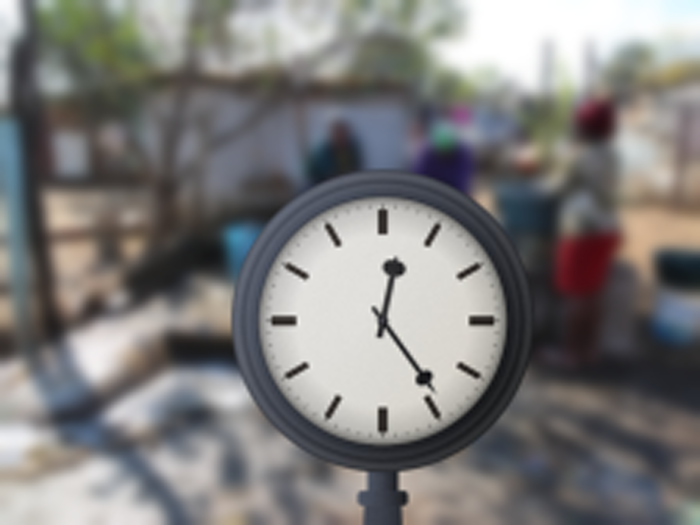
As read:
12:24
